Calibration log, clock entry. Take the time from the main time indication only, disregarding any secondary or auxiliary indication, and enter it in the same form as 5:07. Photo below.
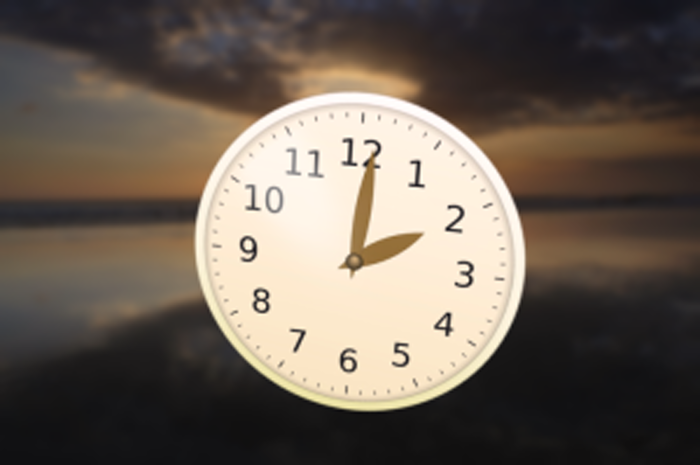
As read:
2:01
